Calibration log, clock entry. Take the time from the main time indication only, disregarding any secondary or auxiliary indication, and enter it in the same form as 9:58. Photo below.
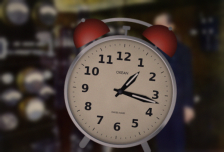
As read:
1:17
